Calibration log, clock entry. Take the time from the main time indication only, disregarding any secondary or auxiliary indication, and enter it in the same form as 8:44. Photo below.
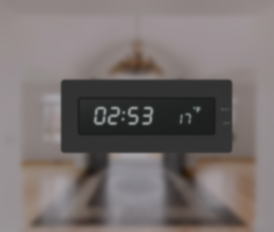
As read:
2:53
